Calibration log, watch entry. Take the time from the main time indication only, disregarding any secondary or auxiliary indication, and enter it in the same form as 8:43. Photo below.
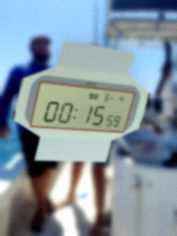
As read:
0:15
